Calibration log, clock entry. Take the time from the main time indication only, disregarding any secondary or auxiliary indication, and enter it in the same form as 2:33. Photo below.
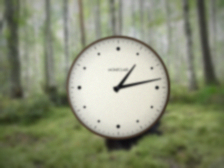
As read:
1:13
